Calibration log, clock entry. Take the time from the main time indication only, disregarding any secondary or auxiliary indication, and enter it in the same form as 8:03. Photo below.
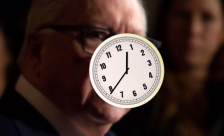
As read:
12:39
